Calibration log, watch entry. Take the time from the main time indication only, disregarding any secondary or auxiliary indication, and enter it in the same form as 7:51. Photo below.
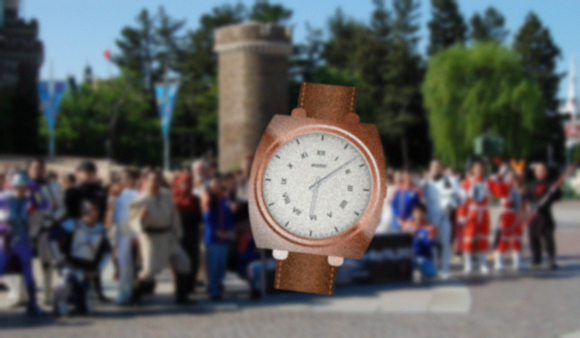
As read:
6:08
